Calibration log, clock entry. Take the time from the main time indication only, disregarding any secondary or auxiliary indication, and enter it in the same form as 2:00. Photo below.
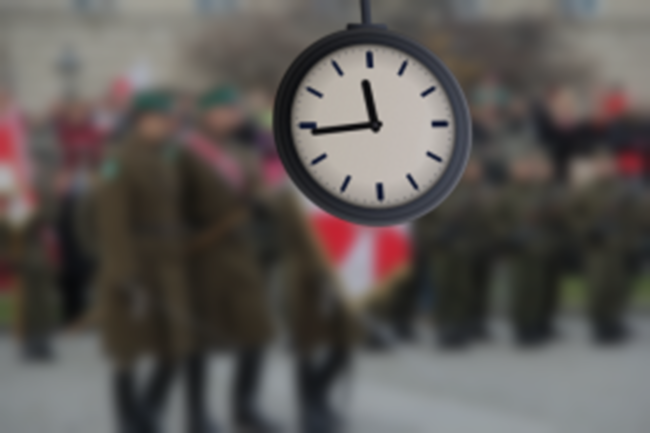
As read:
11:44
